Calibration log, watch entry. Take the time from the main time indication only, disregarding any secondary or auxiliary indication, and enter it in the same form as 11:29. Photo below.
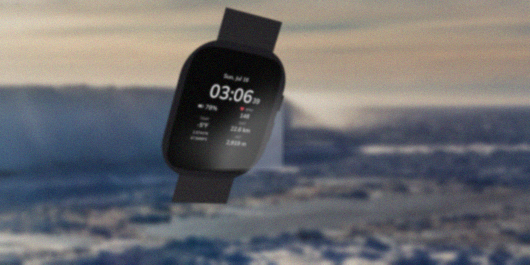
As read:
3:06
